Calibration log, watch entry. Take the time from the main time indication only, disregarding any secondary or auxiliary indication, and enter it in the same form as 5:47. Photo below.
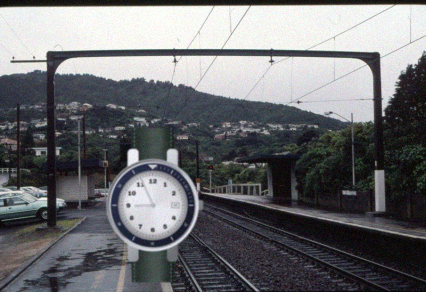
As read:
8:56
